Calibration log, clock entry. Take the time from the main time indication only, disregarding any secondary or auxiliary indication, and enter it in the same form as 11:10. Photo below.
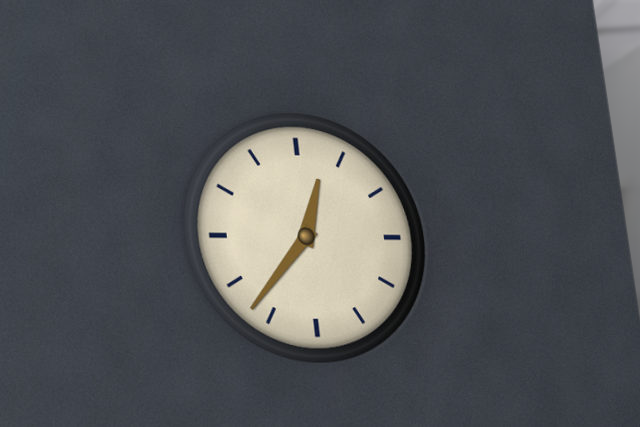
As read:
12:37
